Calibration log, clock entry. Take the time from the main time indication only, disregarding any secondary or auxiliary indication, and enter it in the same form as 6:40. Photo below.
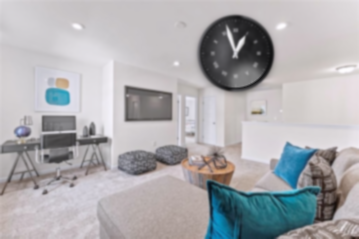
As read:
12:57
